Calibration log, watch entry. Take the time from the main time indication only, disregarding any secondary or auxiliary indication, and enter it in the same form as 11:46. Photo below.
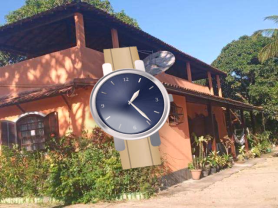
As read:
1:24
